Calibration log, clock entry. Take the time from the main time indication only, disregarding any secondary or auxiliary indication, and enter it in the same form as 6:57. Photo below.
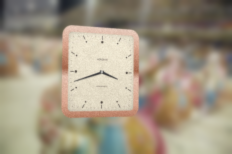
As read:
3:42
